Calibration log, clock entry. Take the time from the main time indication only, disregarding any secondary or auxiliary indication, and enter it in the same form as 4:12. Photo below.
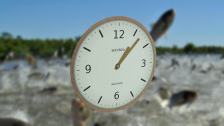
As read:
1:07
